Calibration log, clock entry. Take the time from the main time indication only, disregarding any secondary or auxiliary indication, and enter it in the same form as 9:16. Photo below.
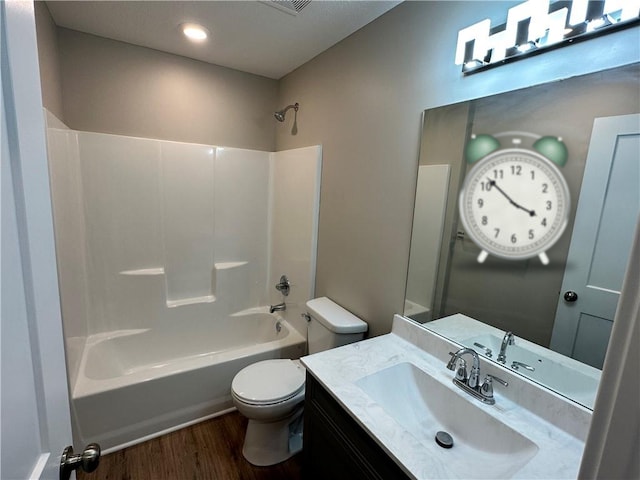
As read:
3:52
